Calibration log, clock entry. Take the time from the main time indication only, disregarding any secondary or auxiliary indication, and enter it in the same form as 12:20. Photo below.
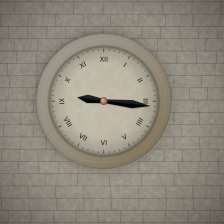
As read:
9:16
